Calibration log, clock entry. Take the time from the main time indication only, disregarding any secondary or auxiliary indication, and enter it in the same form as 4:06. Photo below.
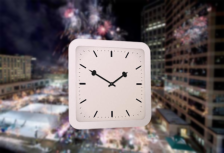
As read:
1:50
